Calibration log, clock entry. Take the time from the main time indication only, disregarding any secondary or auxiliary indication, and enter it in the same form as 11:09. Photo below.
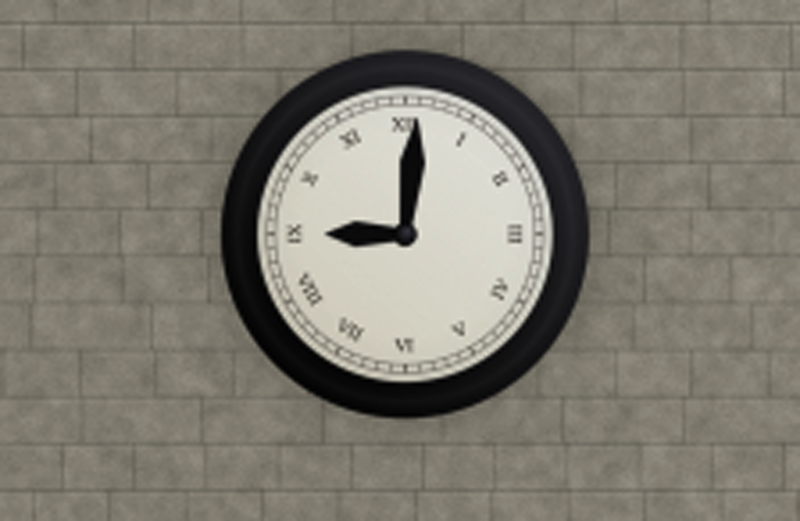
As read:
9:01
